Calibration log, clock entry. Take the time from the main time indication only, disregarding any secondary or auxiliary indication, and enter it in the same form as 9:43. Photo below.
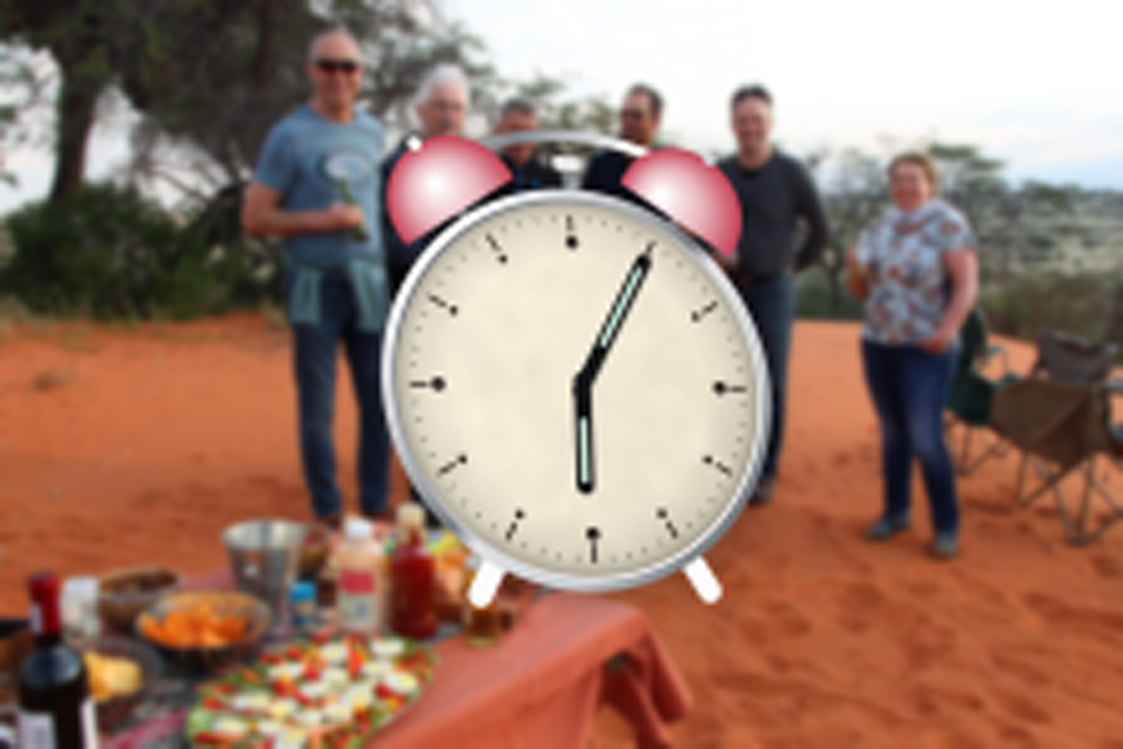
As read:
6:05
